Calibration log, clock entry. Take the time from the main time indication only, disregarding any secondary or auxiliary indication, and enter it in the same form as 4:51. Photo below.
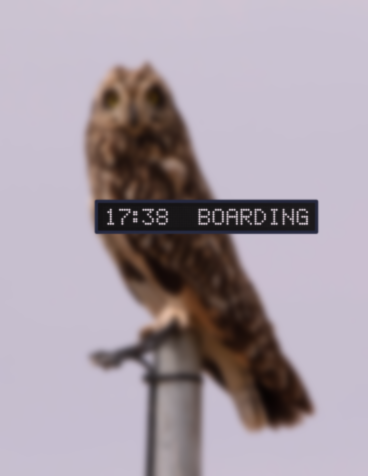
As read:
17:38
